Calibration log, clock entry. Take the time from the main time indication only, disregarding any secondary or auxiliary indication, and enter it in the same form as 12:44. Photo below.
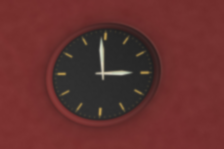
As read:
2:59
